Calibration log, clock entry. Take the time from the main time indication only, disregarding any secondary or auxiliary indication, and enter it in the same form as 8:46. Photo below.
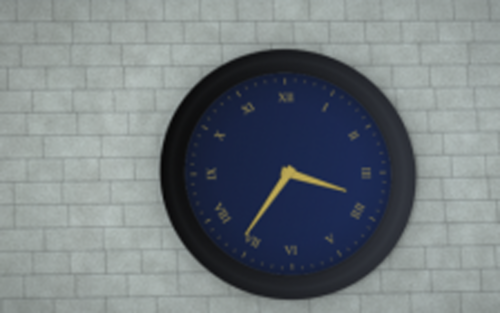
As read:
3:36
